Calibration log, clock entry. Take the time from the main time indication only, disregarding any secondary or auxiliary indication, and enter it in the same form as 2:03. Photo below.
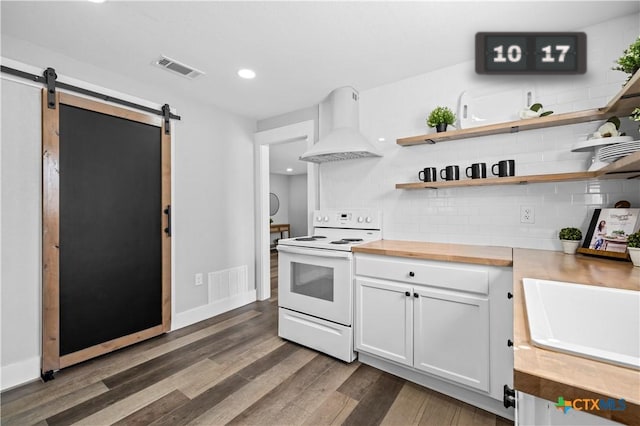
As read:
10:17
